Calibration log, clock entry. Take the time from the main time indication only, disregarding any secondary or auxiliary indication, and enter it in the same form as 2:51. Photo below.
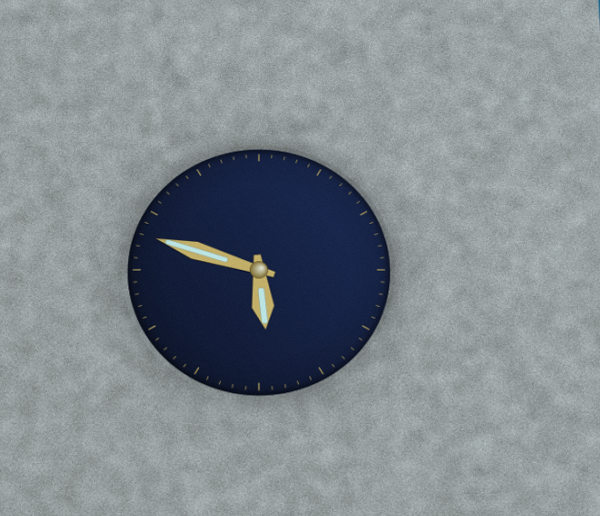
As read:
5:48
